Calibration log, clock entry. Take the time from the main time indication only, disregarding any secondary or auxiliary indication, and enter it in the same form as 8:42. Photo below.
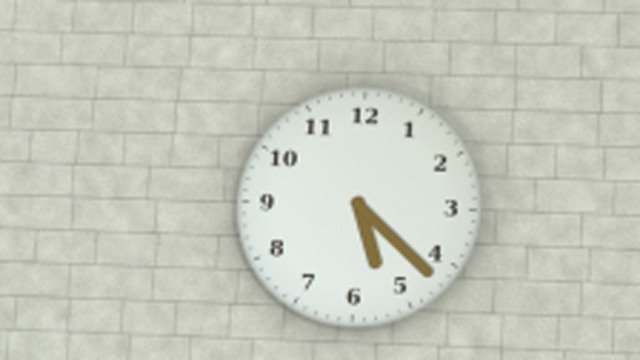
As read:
5:22
